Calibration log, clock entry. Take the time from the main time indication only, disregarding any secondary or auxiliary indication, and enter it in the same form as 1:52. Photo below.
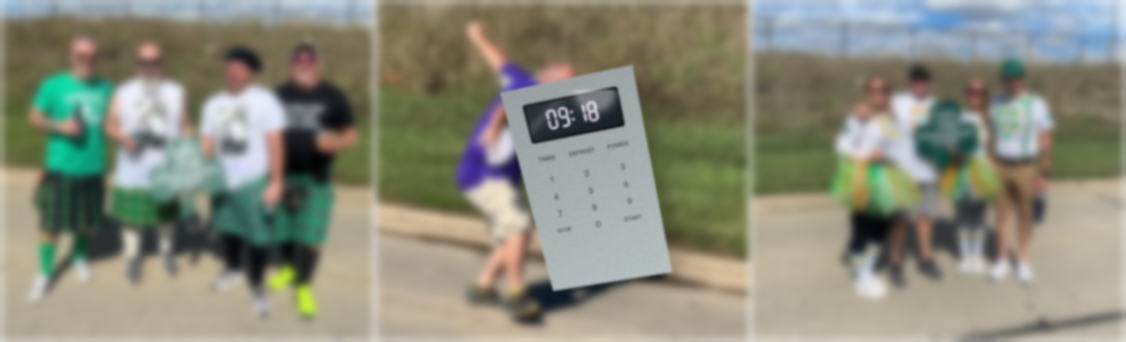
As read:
9:18
